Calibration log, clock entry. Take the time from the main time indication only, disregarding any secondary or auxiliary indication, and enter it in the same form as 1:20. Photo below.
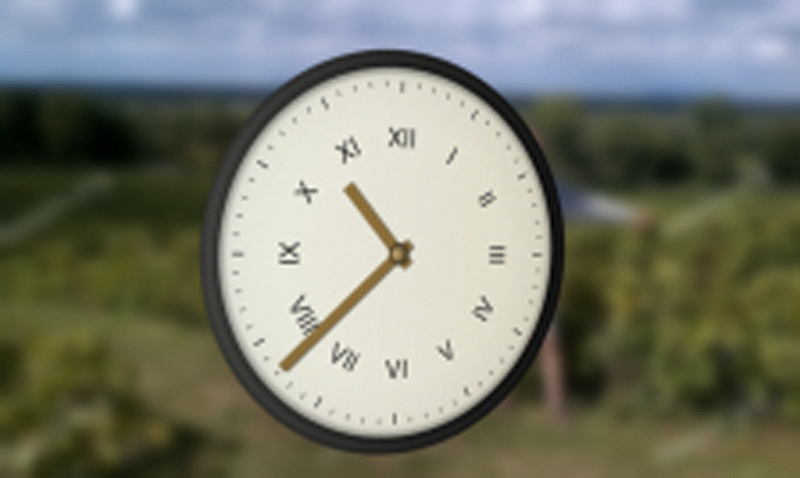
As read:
10:38
